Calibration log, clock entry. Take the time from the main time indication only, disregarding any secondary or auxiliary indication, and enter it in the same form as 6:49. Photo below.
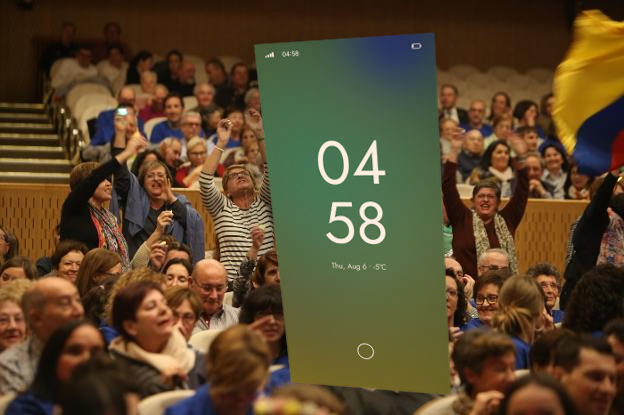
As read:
4:58
